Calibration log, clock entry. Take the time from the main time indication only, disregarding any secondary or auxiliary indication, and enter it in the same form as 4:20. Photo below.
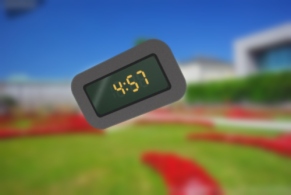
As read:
4:57
